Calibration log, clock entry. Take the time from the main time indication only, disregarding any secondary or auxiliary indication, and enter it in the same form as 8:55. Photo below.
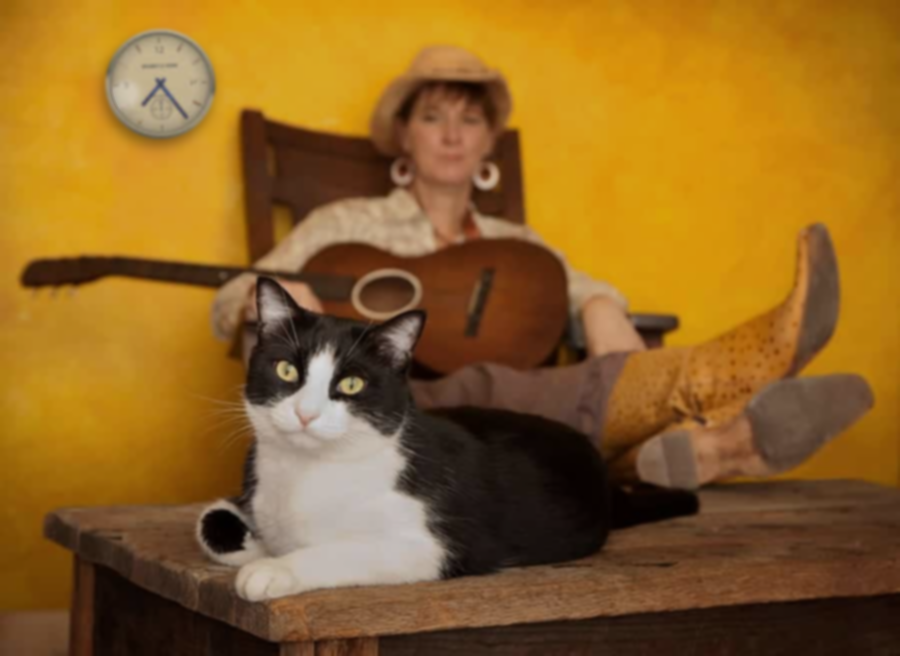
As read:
7:24
